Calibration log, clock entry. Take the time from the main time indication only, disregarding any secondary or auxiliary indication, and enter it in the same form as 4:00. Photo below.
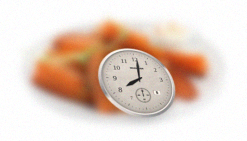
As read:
8:01
